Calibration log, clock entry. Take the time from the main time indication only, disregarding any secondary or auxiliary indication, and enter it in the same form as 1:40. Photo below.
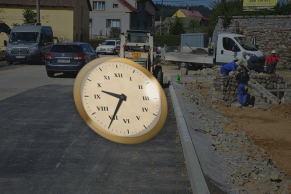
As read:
9:35
